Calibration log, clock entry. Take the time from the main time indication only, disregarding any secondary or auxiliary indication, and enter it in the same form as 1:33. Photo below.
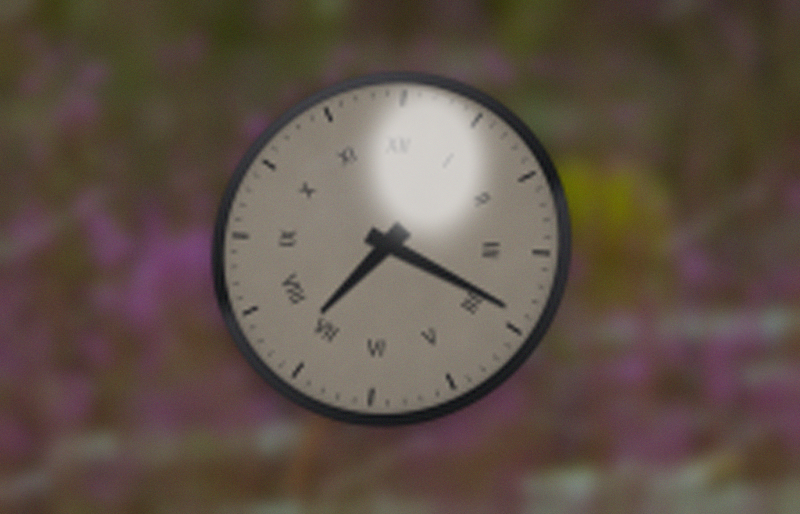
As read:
7:19
